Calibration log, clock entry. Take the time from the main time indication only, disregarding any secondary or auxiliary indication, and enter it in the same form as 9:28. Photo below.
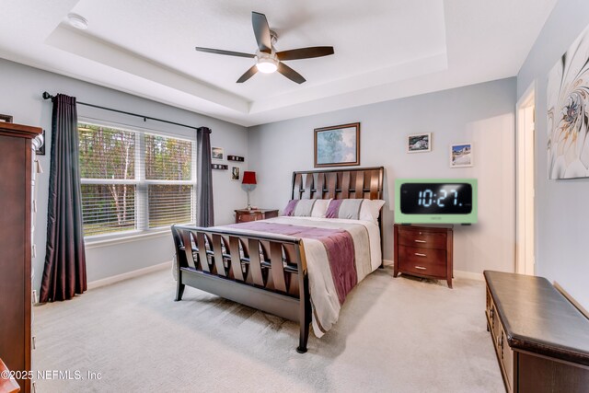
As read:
10:27
